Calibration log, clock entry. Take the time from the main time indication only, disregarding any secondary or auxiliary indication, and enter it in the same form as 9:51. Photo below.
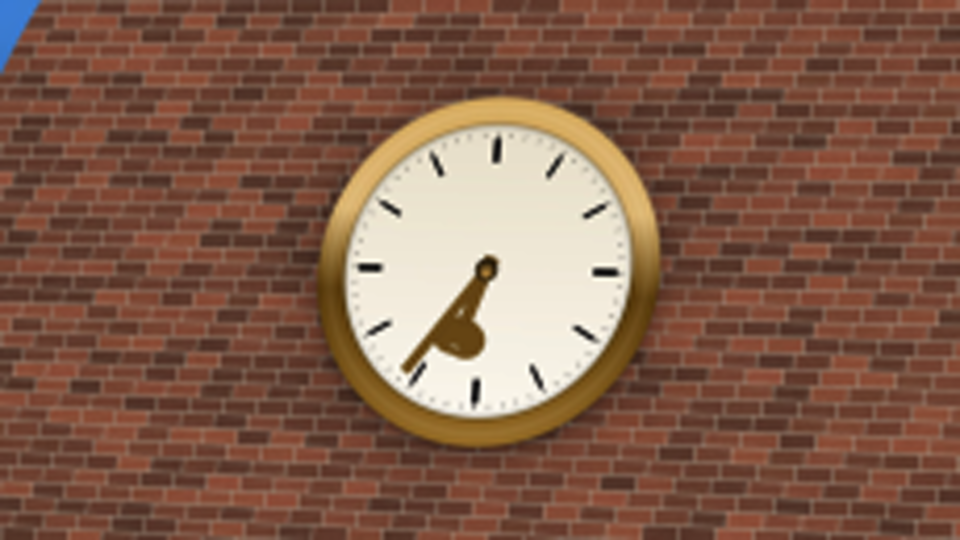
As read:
6:36
